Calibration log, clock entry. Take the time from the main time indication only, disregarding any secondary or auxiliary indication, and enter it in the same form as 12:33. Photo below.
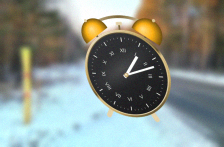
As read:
1:12
